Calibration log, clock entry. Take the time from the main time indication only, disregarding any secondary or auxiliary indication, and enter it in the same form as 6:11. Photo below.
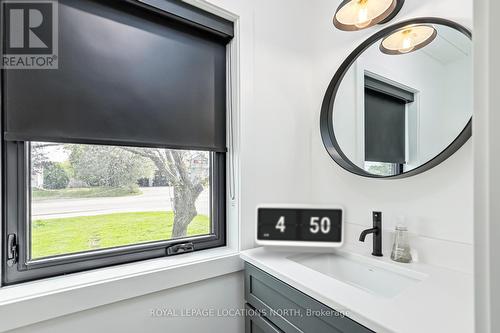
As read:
4:50
